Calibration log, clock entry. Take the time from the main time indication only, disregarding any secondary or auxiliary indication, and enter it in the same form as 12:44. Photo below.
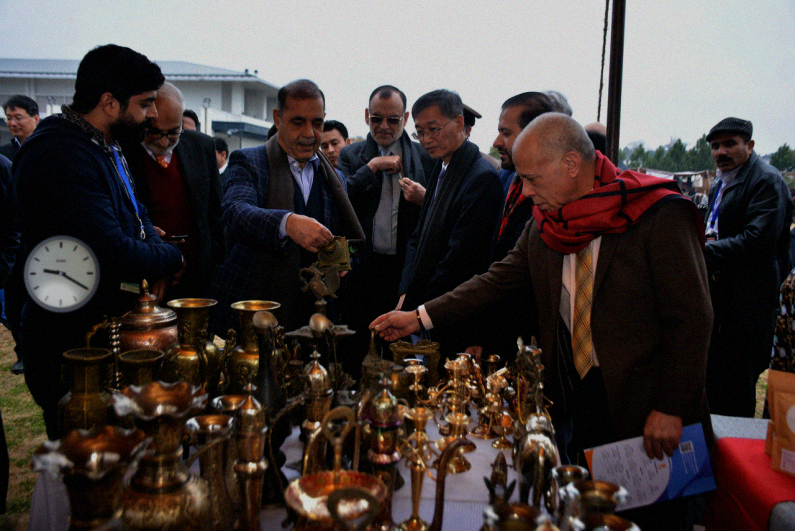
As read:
9:20
